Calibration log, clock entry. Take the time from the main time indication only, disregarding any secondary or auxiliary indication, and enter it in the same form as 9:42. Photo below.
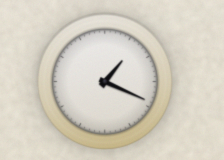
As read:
1:19
